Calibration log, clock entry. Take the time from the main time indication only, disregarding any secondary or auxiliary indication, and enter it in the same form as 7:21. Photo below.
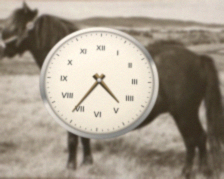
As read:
4:36
